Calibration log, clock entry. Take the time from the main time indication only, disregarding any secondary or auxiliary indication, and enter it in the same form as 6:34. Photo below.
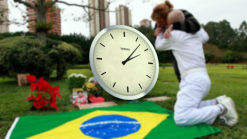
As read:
2:07
